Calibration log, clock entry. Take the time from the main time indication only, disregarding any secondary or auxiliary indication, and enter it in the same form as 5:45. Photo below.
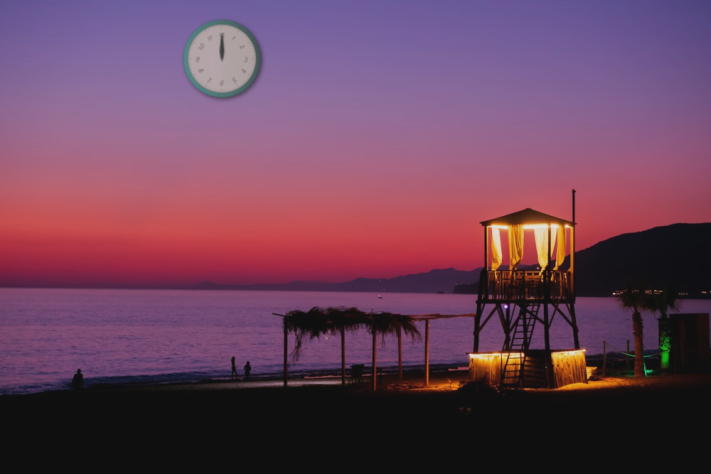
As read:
12:00
